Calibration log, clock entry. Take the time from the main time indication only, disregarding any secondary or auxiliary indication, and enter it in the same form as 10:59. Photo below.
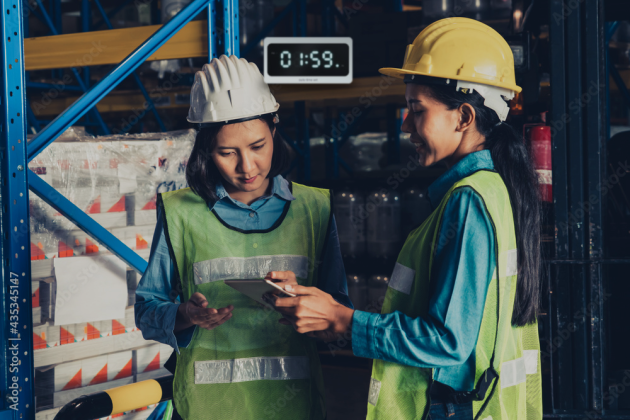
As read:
1:59
